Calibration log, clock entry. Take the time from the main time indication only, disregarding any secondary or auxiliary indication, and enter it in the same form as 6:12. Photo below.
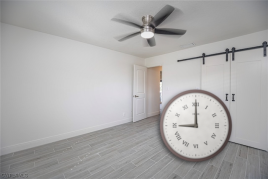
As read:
9:00
